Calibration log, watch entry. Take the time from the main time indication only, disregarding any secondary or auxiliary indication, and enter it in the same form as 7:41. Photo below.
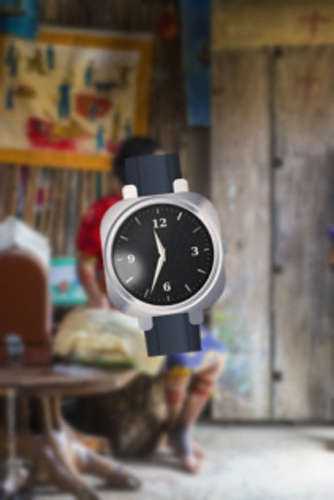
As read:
11:34
